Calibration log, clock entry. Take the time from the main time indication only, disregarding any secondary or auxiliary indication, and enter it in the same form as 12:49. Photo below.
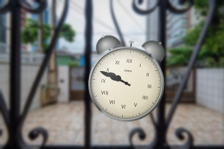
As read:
9:48
